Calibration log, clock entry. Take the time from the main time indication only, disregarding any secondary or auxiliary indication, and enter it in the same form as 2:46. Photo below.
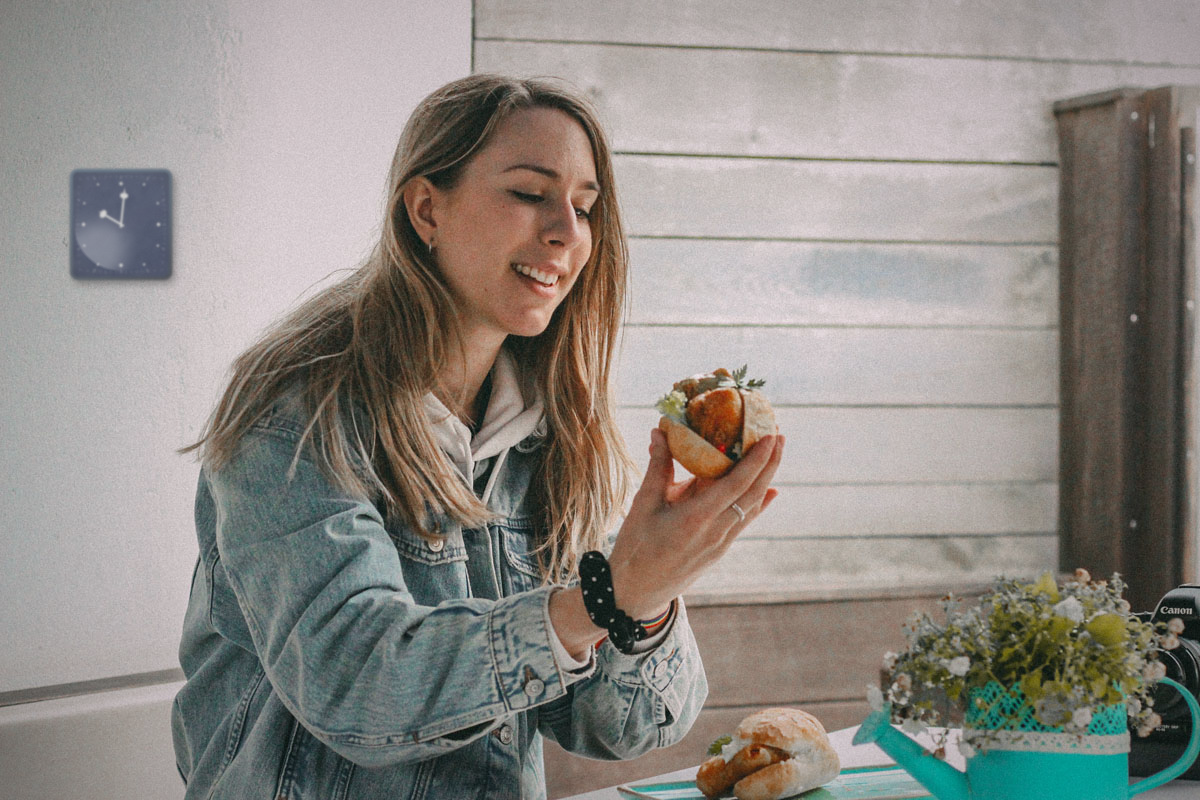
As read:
10:01
